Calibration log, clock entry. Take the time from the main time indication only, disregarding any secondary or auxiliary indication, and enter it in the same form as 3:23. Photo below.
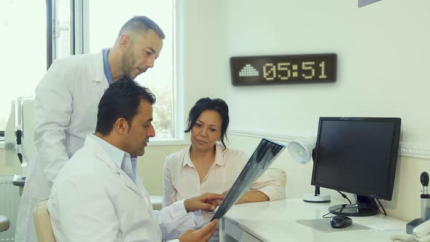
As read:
5:51
